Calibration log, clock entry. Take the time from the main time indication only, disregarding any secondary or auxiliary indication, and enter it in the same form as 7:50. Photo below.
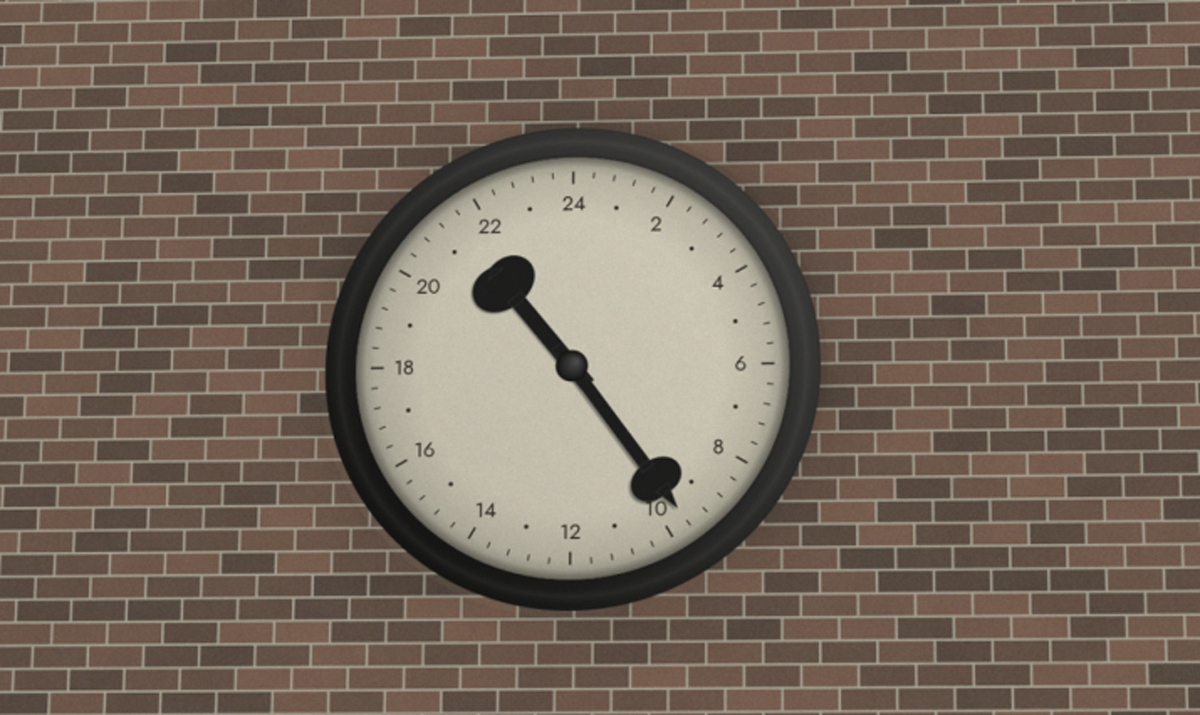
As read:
21:24
